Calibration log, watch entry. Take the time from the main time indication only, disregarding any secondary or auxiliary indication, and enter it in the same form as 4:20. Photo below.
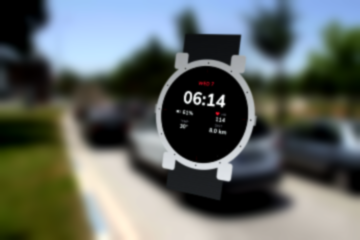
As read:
6:14
